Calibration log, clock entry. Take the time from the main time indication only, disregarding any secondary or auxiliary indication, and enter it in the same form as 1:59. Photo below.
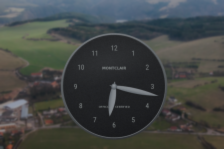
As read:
6:17
